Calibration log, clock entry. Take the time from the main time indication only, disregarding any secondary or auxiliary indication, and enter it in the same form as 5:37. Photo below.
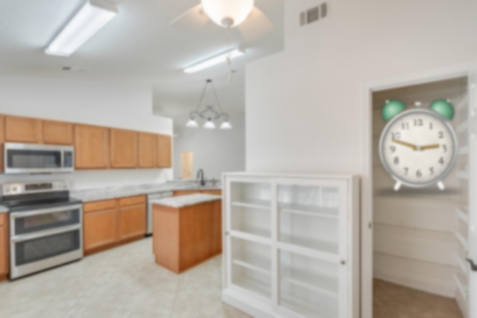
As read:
2:48
